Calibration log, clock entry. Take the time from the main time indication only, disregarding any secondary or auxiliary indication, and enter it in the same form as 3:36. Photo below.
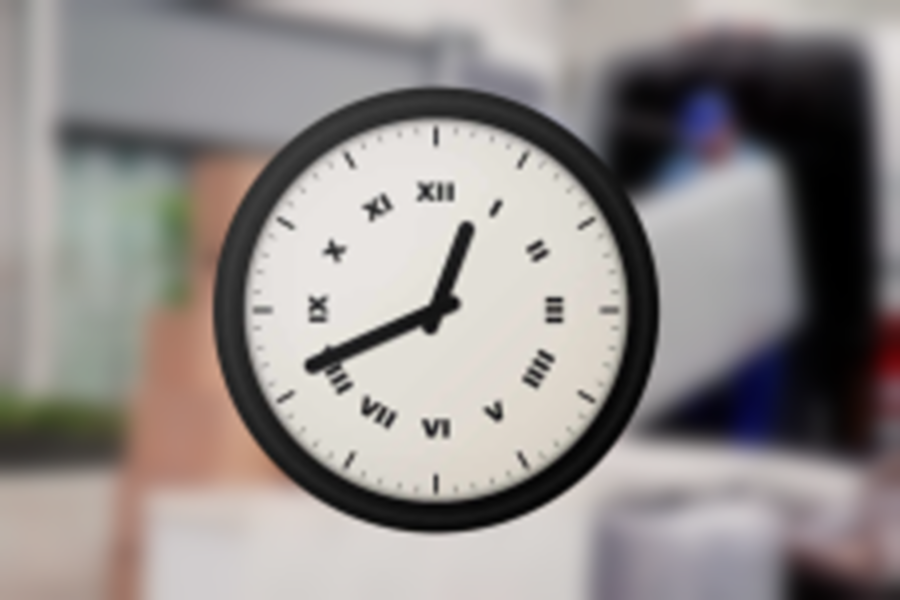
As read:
12:41
